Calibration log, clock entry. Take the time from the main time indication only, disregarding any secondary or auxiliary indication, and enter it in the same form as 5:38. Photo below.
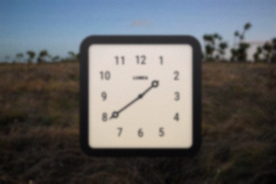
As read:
1:39
